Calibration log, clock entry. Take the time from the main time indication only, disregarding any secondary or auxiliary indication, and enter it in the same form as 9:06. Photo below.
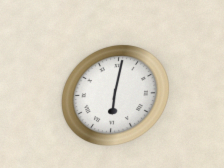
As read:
6:01
